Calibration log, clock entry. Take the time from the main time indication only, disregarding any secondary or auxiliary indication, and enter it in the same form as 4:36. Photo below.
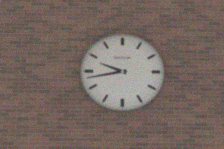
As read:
9:43
